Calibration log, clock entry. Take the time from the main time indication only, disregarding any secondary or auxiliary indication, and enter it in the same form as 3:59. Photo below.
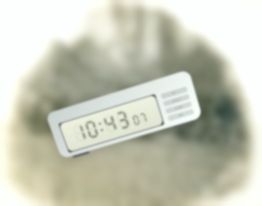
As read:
10:43
